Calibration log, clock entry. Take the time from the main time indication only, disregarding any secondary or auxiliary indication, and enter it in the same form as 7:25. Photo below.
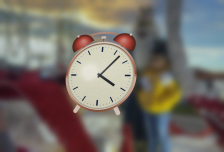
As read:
4:07
